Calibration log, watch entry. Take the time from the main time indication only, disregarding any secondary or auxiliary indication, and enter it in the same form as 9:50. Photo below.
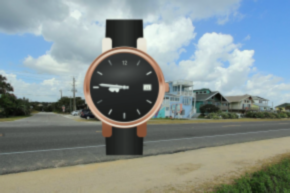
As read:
8:46
